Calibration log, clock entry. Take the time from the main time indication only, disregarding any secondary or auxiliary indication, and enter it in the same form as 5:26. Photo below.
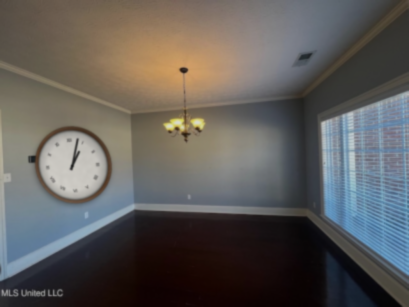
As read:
1:03
